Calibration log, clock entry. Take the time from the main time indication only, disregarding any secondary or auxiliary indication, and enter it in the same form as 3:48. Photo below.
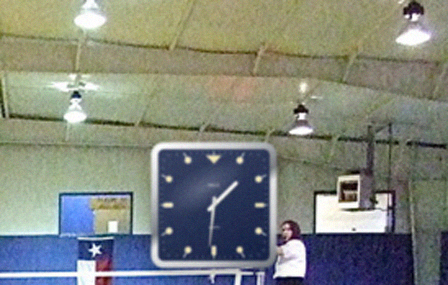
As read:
1:31
